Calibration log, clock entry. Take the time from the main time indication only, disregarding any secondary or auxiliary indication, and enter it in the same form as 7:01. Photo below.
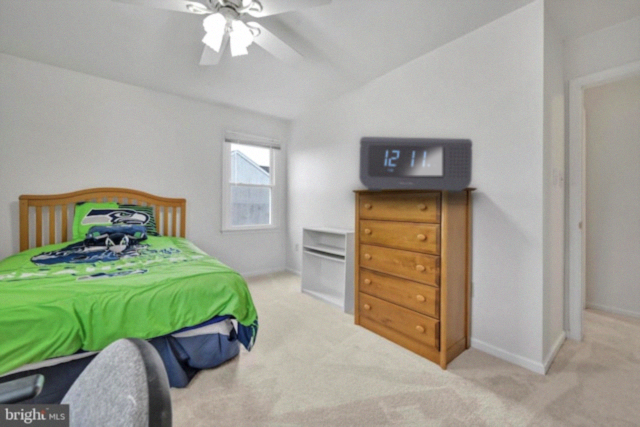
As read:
12:11
